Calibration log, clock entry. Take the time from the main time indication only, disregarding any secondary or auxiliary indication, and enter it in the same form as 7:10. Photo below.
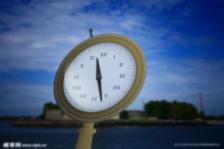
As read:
11:27
